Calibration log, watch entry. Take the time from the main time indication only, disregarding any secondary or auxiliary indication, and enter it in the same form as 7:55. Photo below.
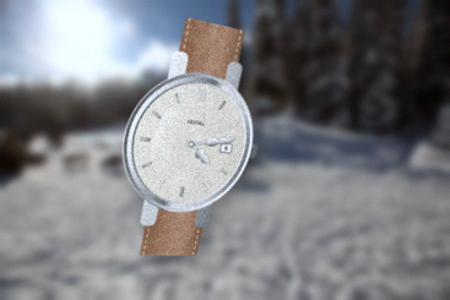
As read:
4:13
